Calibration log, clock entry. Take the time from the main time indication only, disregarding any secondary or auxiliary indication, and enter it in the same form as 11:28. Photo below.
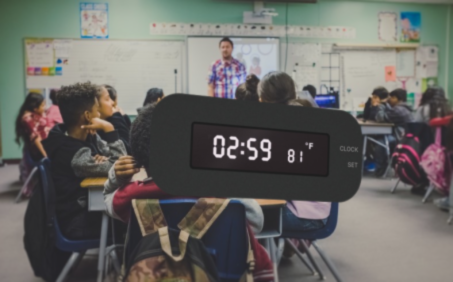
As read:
2:59
